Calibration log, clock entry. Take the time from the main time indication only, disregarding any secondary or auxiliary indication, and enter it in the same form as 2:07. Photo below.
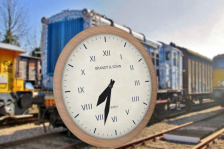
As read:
7:33
